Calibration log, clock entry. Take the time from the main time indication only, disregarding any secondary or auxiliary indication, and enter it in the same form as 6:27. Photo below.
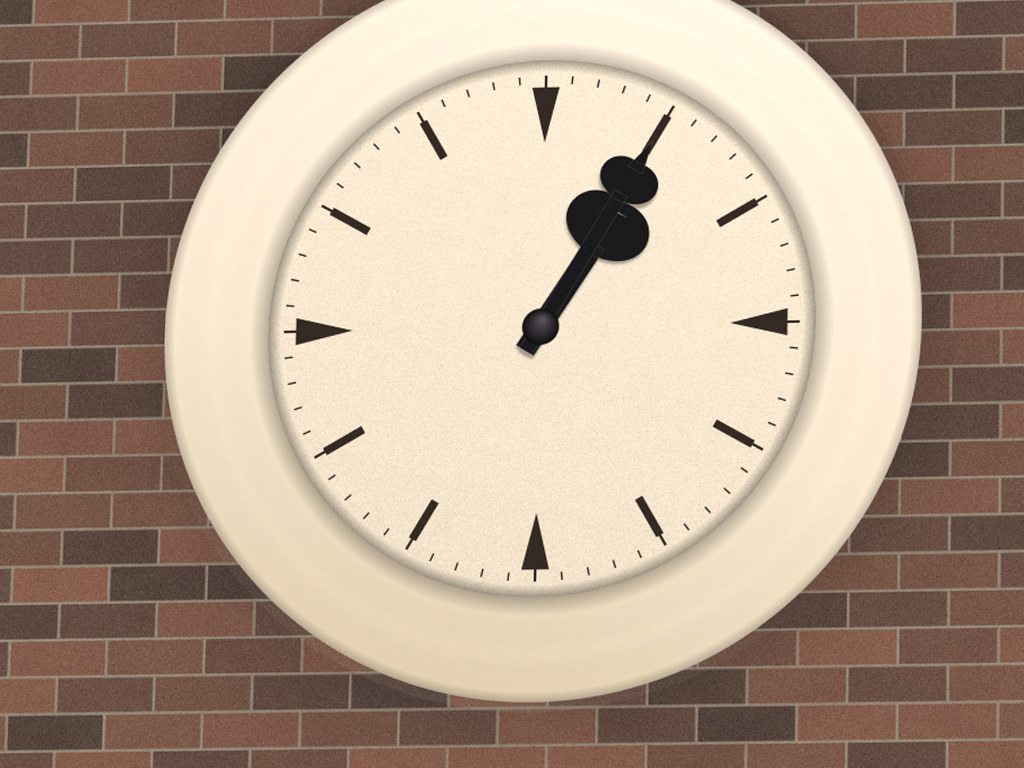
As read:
1:05
